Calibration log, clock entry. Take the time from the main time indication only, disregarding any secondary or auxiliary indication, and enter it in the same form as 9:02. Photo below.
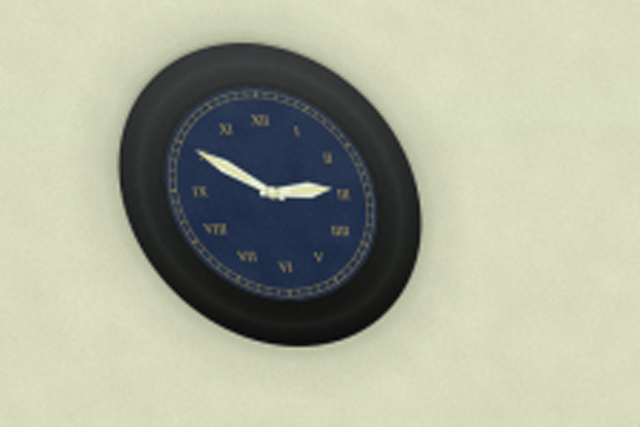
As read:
2:50
